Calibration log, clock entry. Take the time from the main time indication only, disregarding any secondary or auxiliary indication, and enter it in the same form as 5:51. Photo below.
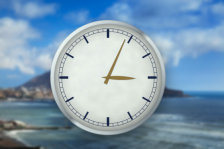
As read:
3:04
